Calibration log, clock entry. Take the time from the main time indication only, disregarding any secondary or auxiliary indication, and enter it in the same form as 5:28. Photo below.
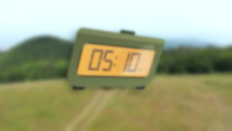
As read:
5:10
